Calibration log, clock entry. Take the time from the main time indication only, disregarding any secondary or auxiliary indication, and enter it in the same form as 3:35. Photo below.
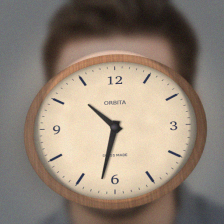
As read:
10:32
